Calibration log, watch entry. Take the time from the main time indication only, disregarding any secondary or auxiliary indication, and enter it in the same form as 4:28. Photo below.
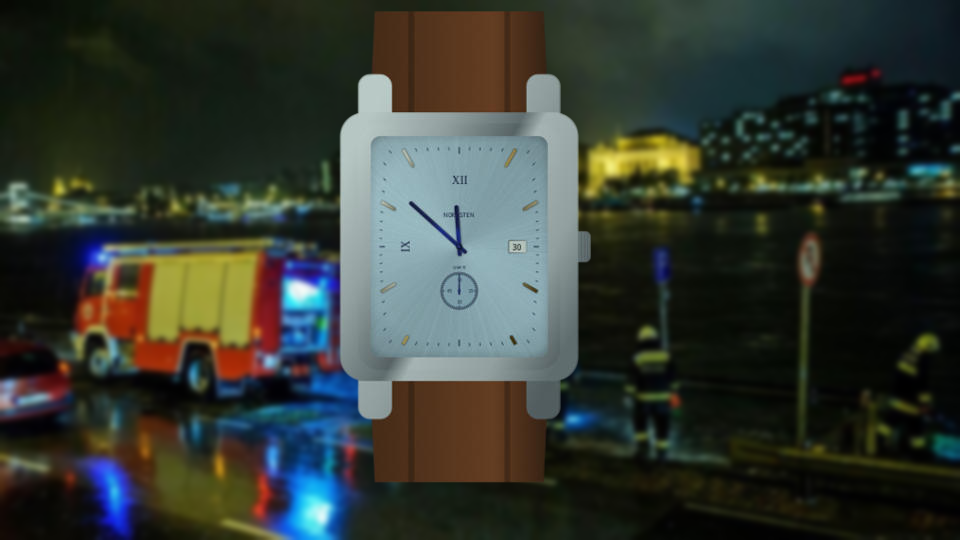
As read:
11:52
